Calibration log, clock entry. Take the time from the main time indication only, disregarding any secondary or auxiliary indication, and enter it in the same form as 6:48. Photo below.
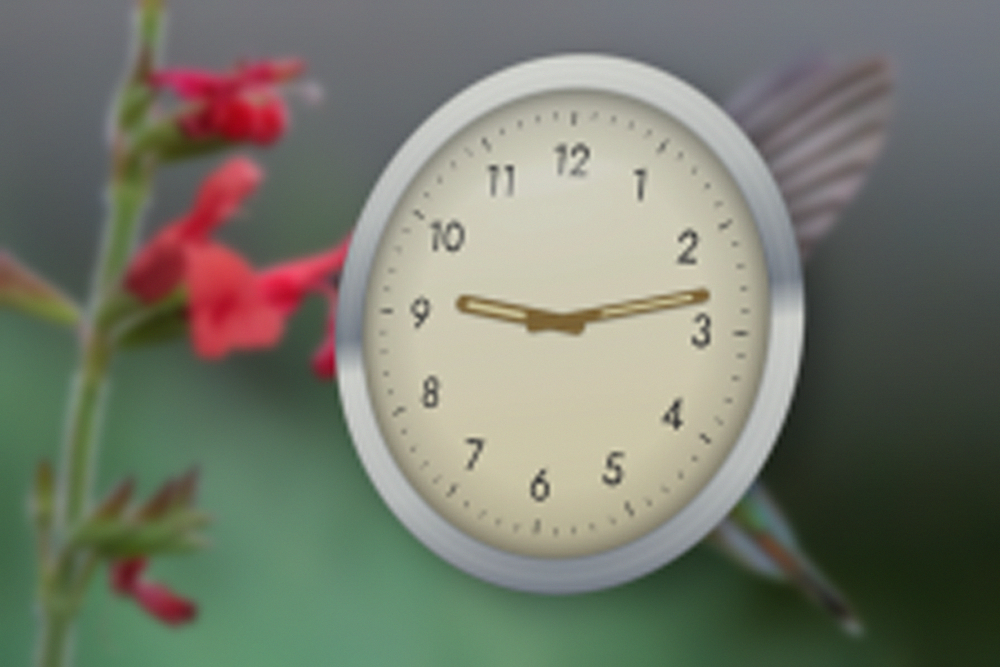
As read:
9:13
